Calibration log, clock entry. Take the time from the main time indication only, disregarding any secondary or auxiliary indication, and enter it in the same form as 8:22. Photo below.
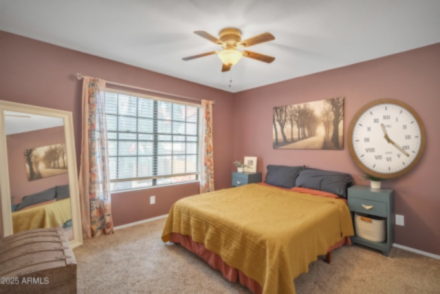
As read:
11:22
